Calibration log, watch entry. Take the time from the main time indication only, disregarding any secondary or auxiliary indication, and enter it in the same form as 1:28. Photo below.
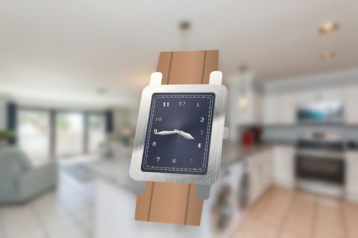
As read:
3:44
